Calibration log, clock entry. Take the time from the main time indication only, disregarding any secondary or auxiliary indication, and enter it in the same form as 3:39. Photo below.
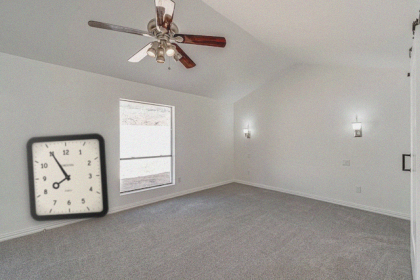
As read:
7:55
